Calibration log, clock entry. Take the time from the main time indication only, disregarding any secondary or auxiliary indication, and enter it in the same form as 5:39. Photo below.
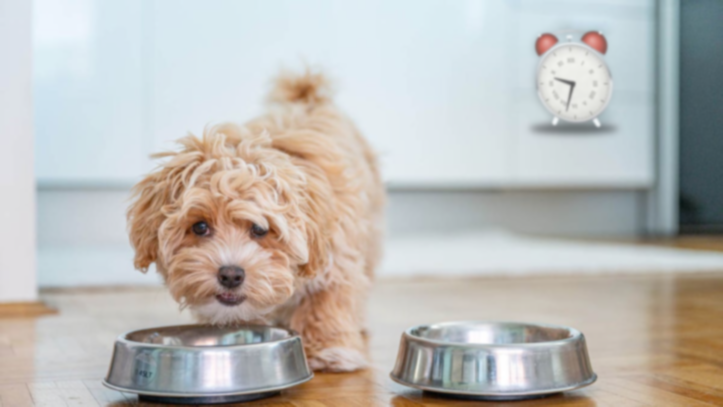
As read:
9:33
